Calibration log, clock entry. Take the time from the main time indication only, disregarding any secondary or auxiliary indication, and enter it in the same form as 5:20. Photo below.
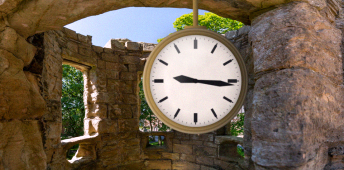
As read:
9:16
